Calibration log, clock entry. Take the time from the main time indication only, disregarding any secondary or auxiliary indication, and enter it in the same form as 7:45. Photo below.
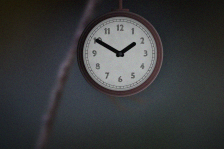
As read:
1:50
